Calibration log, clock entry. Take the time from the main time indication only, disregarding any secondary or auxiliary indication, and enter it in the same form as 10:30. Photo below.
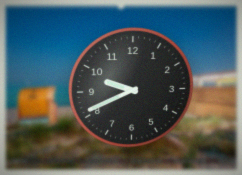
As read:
9:41
